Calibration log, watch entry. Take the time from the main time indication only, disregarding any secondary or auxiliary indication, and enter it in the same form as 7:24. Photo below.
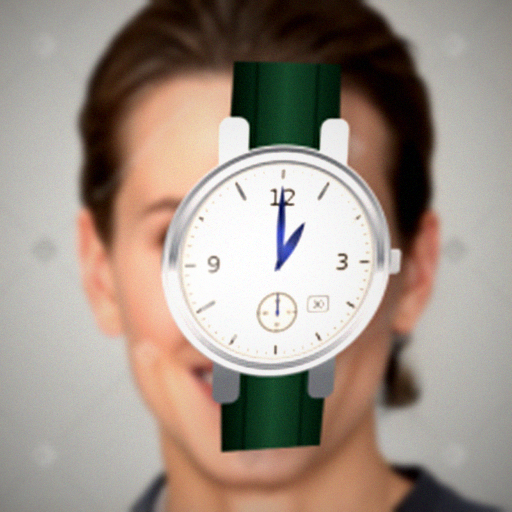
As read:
1:00
